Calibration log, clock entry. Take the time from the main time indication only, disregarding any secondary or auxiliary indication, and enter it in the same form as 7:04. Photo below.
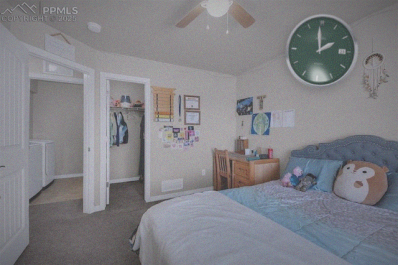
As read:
1:59
